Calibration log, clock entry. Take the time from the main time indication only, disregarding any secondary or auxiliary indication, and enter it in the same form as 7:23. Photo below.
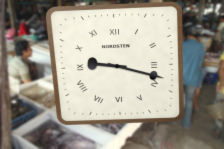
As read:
9:18
